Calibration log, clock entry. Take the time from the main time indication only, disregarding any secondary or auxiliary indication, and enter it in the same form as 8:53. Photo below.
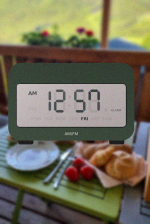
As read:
12:57
